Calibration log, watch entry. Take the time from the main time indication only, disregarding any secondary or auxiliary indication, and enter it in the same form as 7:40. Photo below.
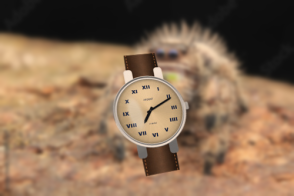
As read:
7:11
